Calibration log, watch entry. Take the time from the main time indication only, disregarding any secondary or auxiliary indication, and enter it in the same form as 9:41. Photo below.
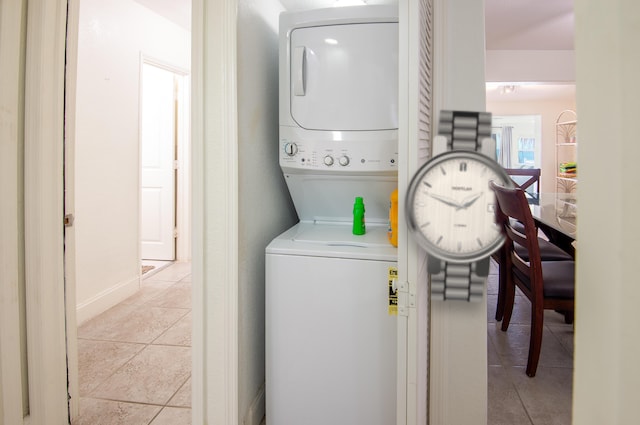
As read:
1:48
